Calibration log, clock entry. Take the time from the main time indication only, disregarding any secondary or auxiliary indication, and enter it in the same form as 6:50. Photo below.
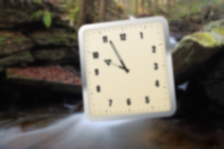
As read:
9:56
